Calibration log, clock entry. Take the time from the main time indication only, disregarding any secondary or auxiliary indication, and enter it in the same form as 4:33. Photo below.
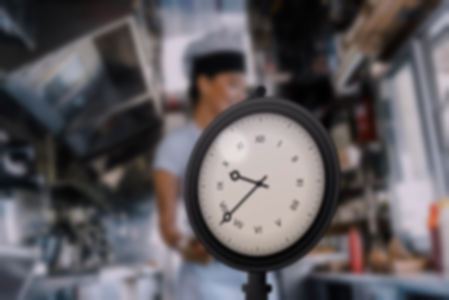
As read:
9:38
